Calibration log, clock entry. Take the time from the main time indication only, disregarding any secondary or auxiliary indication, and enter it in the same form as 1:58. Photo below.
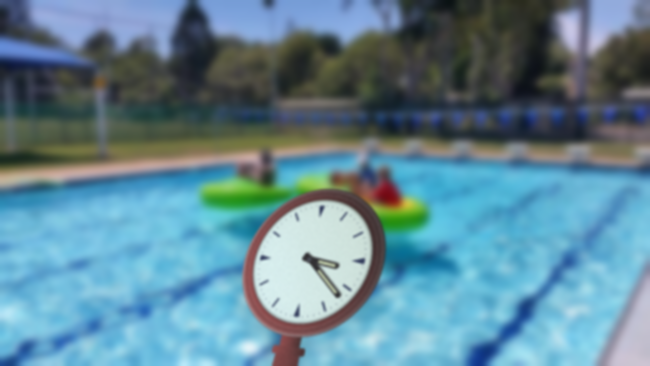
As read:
3:22
